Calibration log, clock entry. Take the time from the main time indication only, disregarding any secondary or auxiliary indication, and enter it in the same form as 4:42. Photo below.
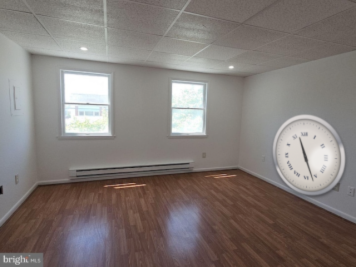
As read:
11:27
